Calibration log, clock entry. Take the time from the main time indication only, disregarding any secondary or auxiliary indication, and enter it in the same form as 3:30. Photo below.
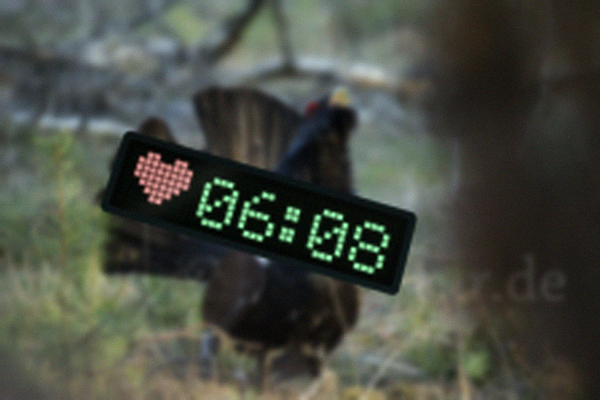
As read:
6:08
